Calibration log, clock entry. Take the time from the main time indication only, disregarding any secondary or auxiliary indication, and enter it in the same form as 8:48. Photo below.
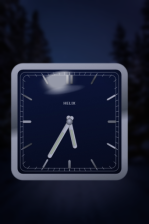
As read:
5:35
